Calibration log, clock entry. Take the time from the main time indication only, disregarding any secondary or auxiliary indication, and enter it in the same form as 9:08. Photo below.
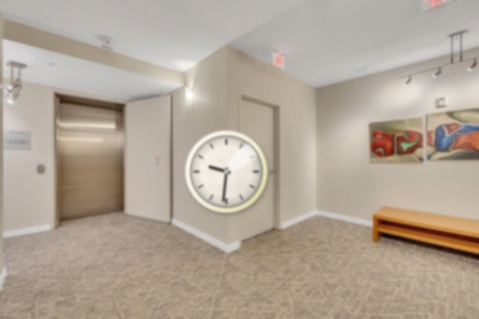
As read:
9:31
